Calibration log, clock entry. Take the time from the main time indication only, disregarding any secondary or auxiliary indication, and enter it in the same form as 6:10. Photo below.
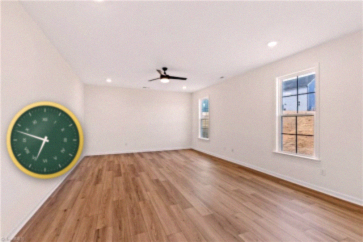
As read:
6:48
